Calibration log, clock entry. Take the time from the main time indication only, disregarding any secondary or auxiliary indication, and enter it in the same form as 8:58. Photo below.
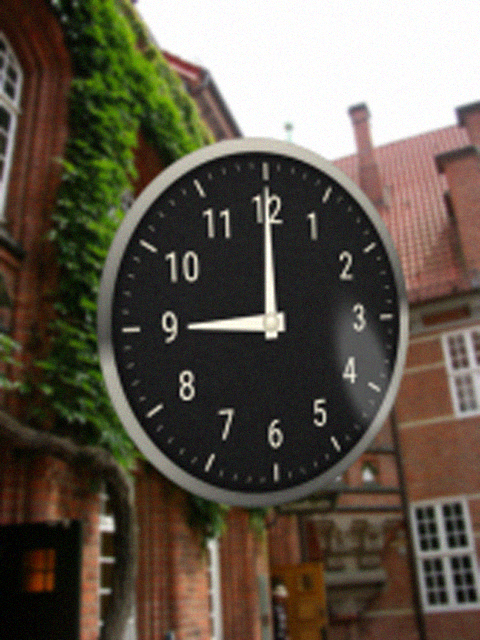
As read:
9:00
